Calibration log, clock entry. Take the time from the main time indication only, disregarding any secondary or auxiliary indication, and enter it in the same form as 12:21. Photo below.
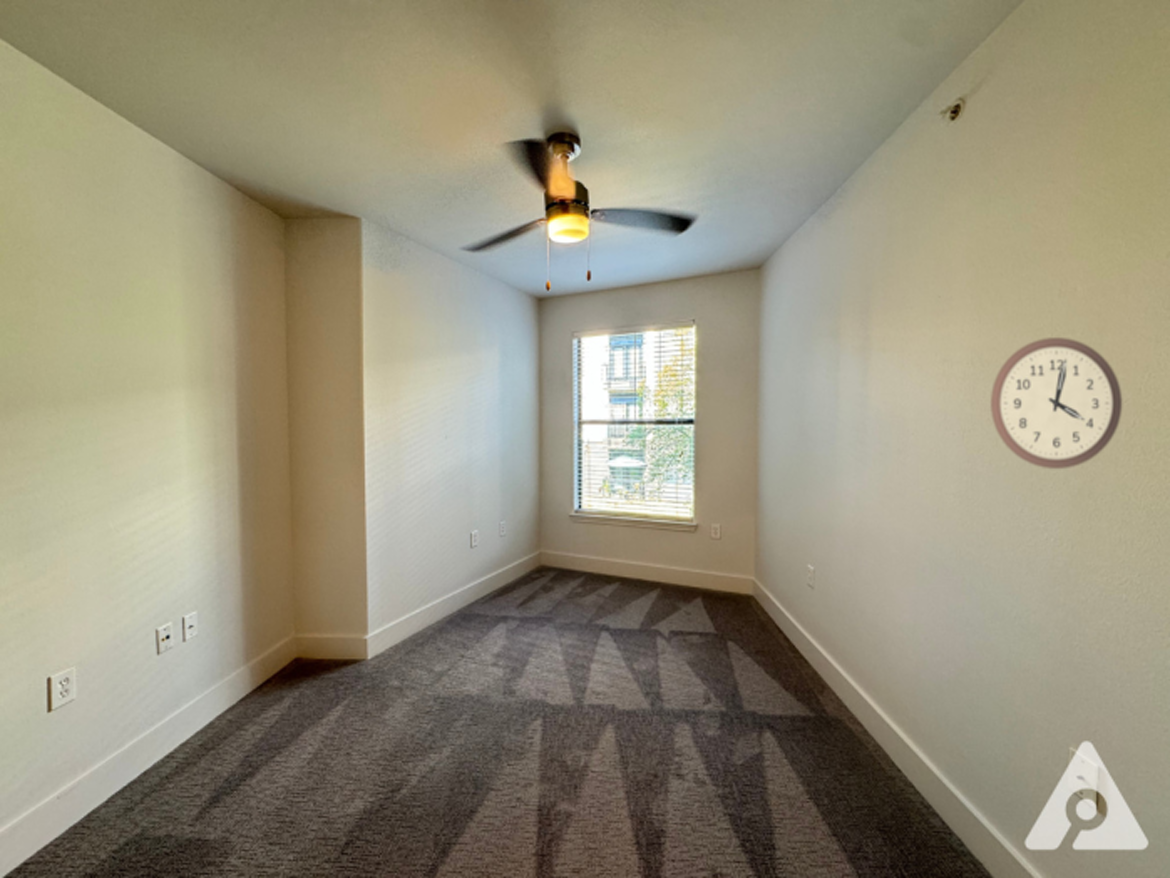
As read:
4:02
